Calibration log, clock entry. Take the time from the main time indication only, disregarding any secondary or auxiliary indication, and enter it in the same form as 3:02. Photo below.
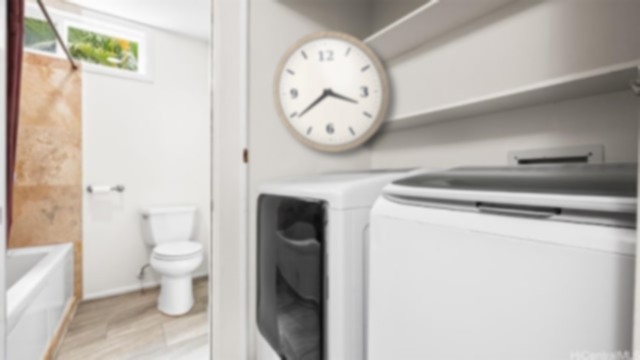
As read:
3:39
